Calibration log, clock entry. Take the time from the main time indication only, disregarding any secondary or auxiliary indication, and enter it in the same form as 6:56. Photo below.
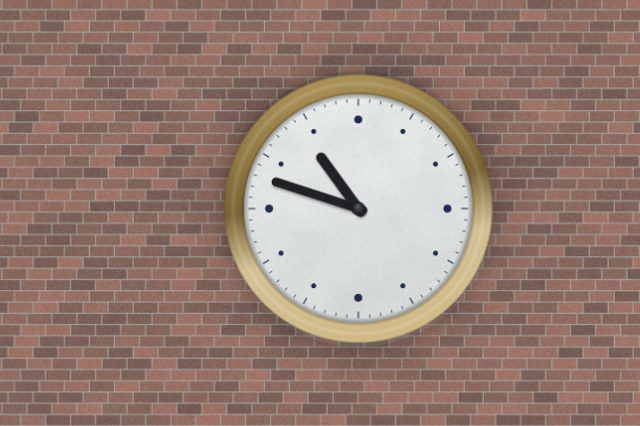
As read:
10:48
